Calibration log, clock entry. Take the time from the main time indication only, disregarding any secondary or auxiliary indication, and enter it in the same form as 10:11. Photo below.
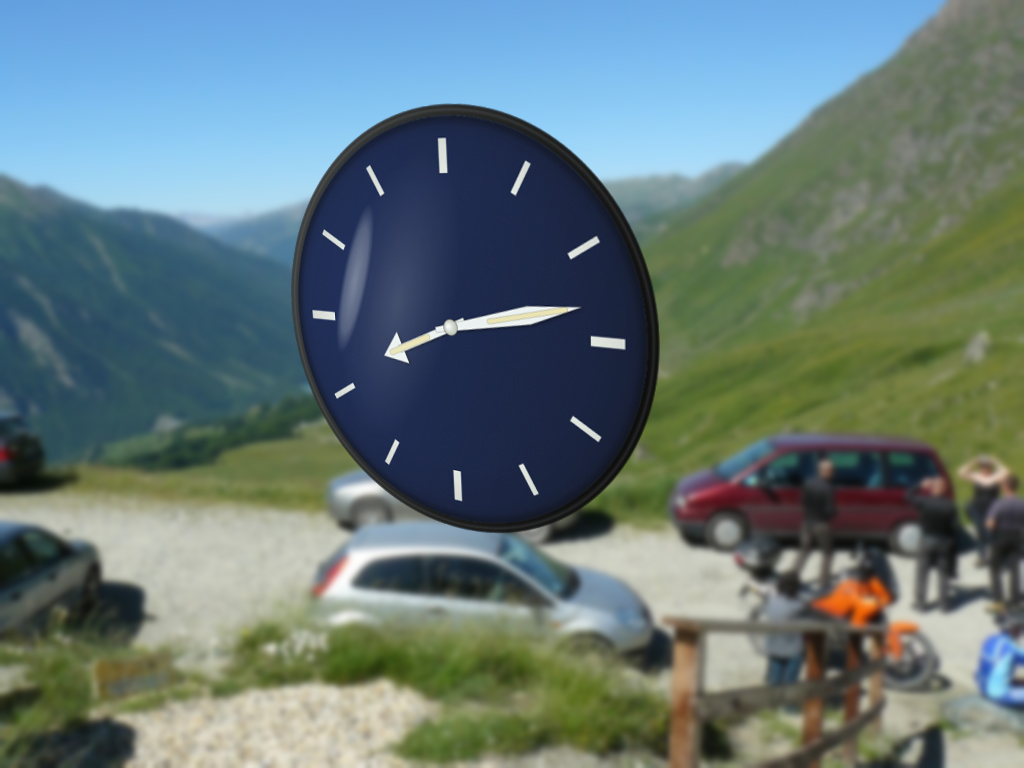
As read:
8:13
